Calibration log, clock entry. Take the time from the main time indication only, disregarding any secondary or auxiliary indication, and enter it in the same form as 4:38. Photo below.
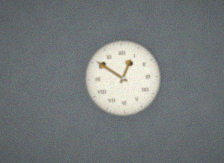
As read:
12:51
